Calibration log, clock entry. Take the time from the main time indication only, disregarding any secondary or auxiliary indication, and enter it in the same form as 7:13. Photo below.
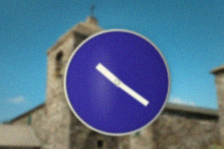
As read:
10:21
